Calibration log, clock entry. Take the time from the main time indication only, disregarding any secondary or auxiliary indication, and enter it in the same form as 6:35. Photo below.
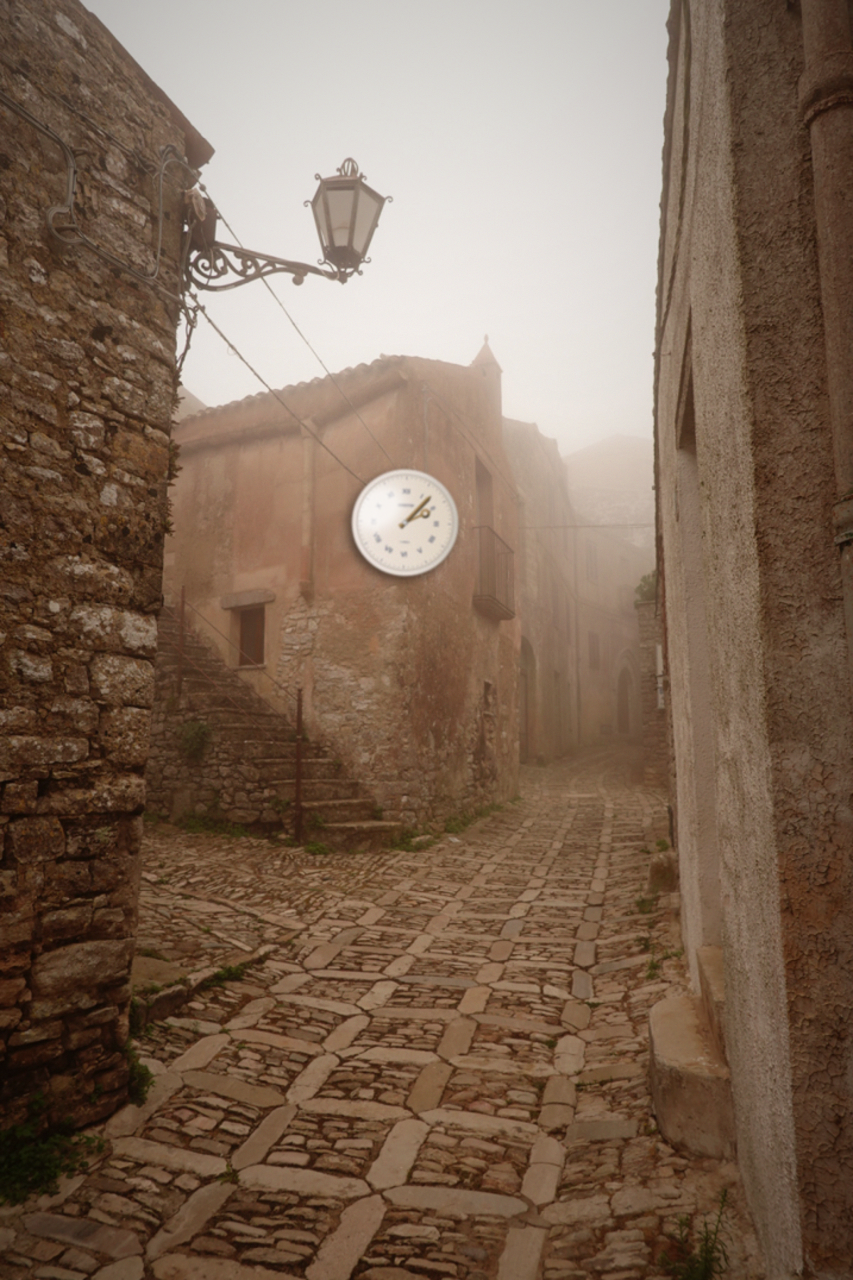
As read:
2:07
